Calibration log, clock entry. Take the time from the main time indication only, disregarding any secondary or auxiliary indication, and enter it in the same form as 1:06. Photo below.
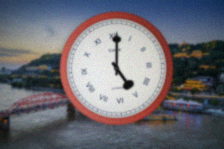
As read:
5:01
